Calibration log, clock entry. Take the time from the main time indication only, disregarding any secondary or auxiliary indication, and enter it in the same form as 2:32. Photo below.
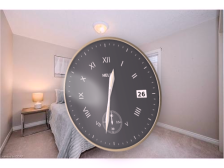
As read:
12:32
